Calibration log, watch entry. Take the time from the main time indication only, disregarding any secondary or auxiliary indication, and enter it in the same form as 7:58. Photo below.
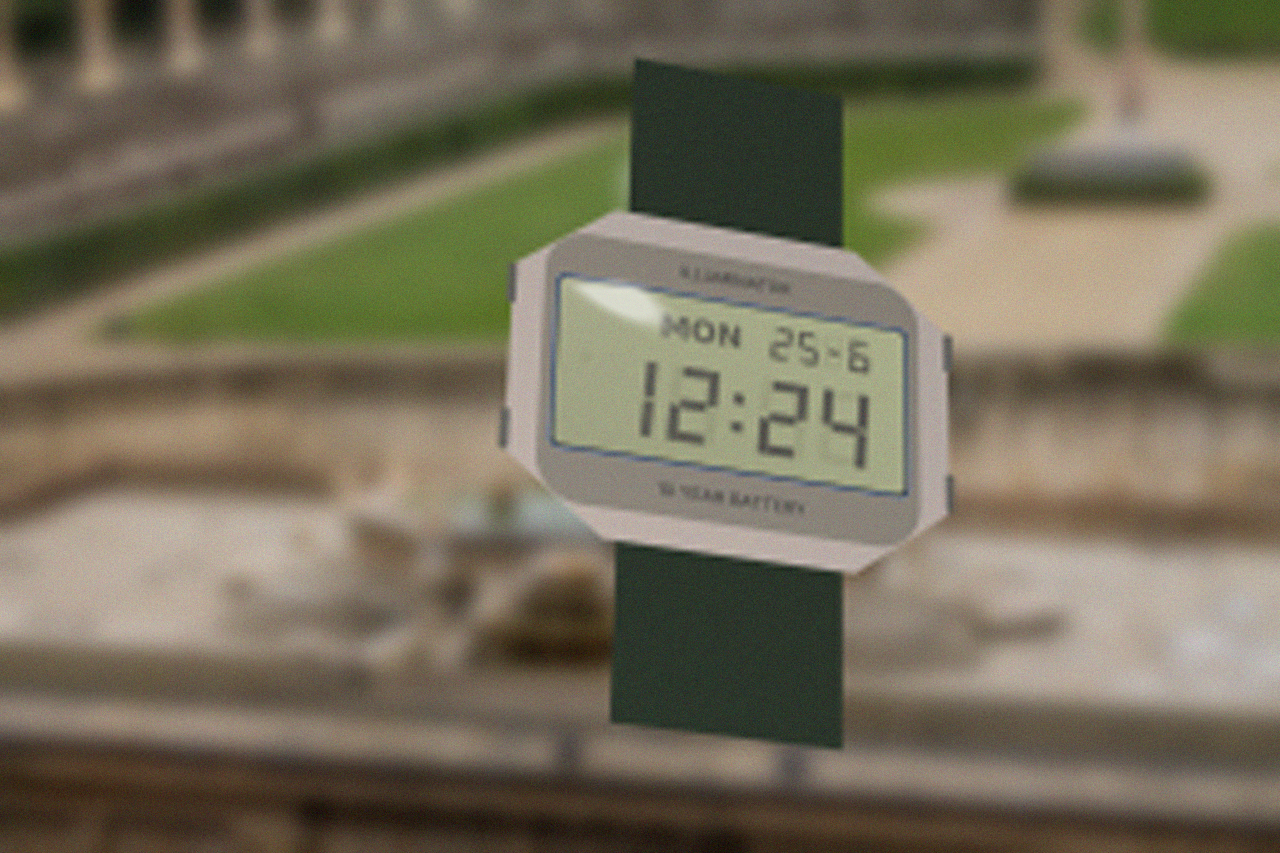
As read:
12:24
